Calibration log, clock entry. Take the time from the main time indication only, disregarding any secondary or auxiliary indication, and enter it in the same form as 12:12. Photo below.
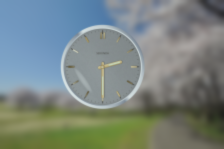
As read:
2:30
